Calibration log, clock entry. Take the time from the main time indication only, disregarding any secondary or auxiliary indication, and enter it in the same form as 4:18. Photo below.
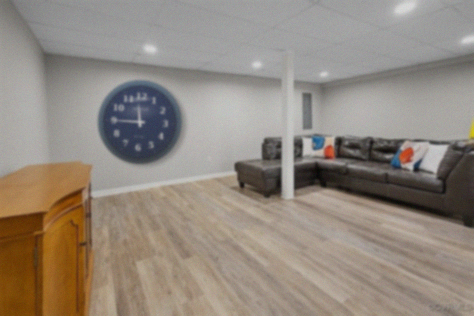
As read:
11:45
